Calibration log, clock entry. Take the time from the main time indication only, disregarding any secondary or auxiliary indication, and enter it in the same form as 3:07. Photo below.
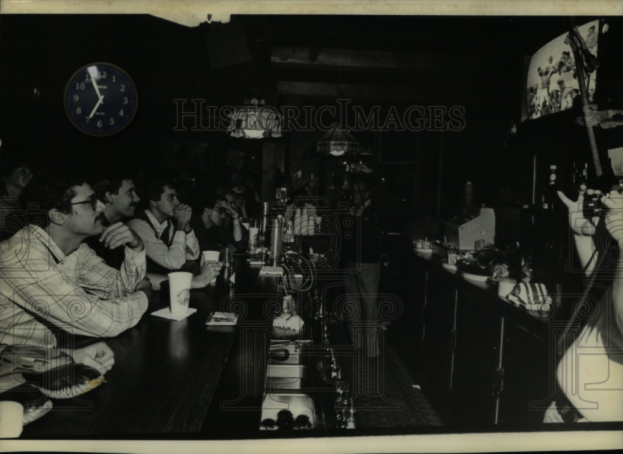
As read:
6:56
